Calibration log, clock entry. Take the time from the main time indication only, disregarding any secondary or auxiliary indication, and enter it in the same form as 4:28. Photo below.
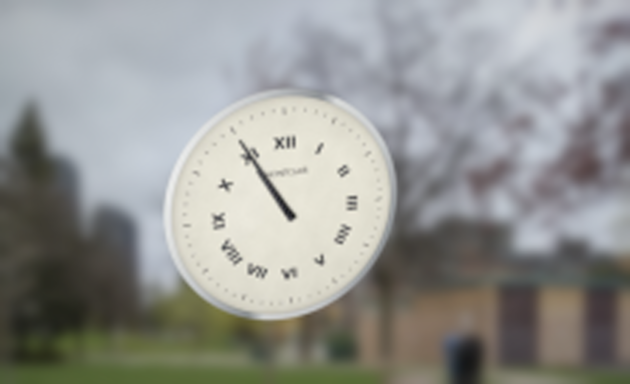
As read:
10:55
